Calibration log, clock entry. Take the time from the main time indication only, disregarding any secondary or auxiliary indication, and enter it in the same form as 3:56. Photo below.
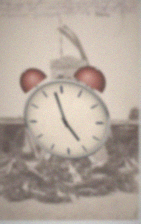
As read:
4:58
